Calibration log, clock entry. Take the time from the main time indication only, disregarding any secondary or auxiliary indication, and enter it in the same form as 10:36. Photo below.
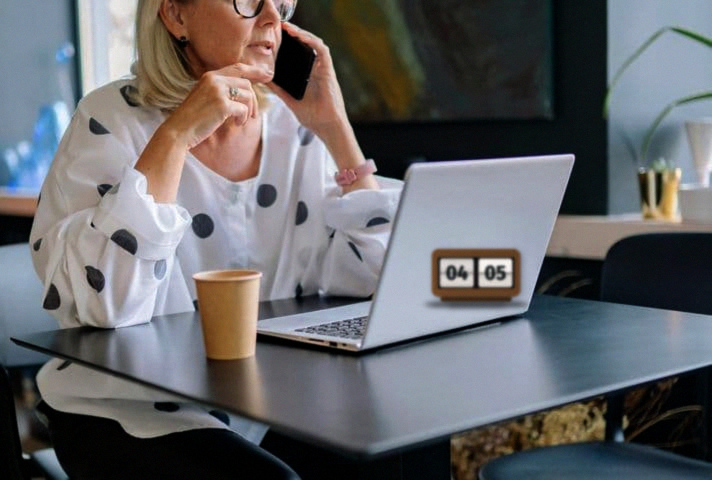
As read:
4:05
